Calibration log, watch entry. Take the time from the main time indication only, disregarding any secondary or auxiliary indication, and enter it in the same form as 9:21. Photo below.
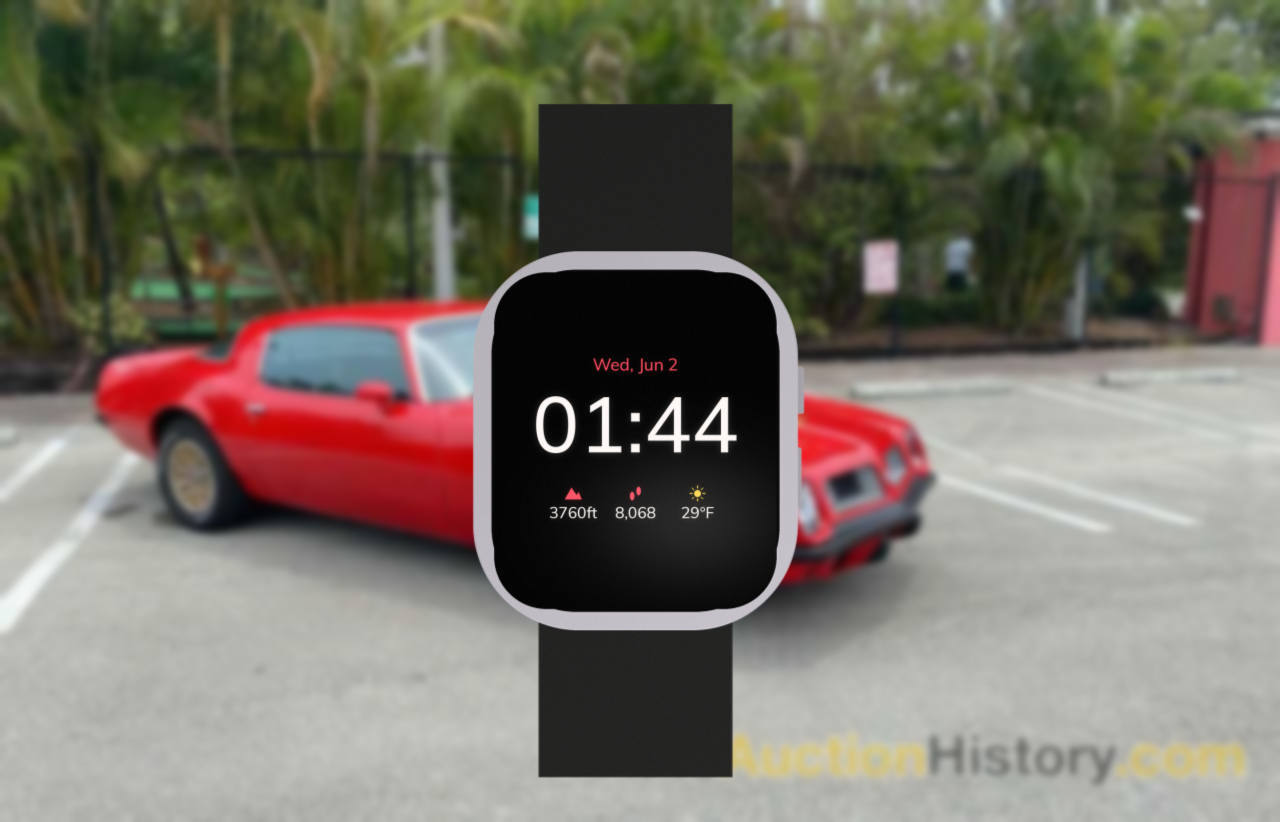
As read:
1:44
